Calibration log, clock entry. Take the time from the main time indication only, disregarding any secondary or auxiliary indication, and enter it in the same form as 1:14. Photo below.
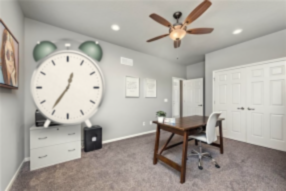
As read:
12:36
